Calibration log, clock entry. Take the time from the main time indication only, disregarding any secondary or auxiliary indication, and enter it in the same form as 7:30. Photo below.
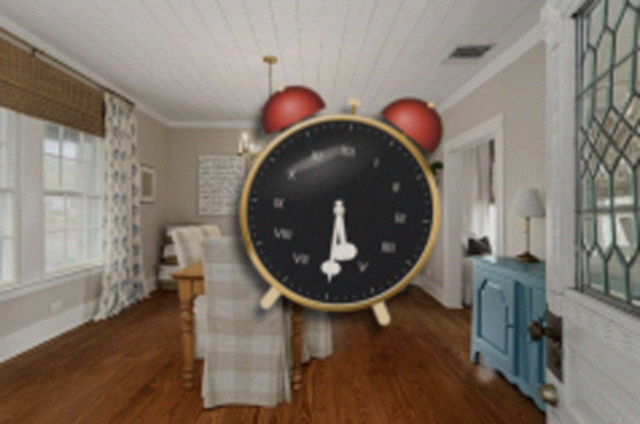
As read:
5:30
